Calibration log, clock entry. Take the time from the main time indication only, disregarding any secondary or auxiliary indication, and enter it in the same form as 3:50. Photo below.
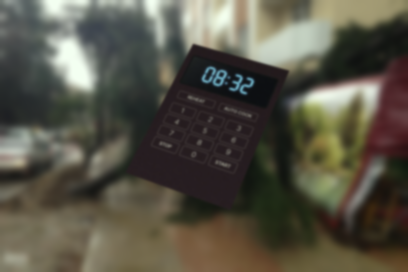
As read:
8:32
